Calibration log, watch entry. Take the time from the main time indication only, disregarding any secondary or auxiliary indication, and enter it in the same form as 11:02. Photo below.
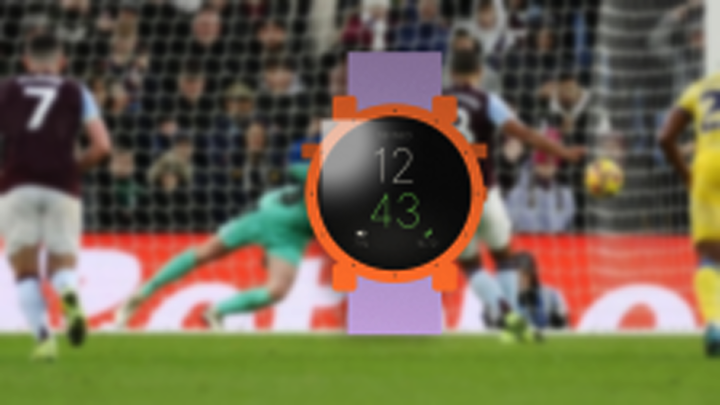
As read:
12:43
